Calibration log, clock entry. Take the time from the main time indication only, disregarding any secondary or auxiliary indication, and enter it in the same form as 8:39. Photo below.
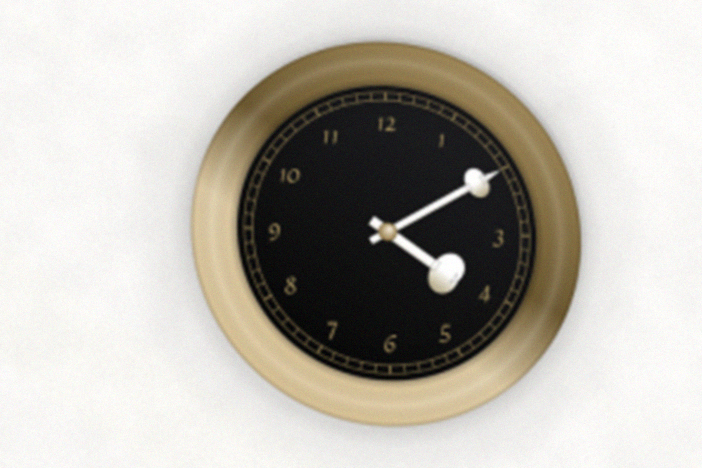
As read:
4:10
